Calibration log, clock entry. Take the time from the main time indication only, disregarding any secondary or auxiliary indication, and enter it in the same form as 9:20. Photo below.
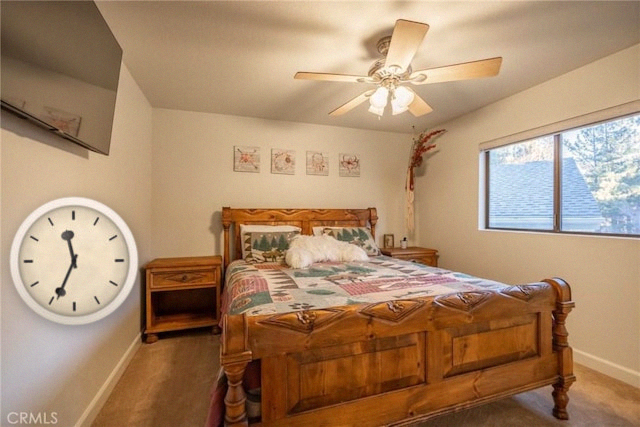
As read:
11:34
